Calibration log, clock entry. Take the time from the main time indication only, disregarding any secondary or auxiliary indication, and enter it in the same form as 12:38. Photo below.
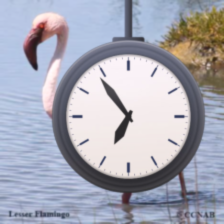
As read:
6:54
